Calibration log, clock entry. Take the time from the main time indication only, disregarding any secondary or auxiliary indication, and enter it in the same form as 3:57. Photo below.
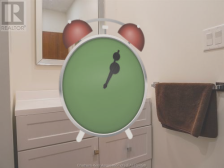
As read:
1:04
